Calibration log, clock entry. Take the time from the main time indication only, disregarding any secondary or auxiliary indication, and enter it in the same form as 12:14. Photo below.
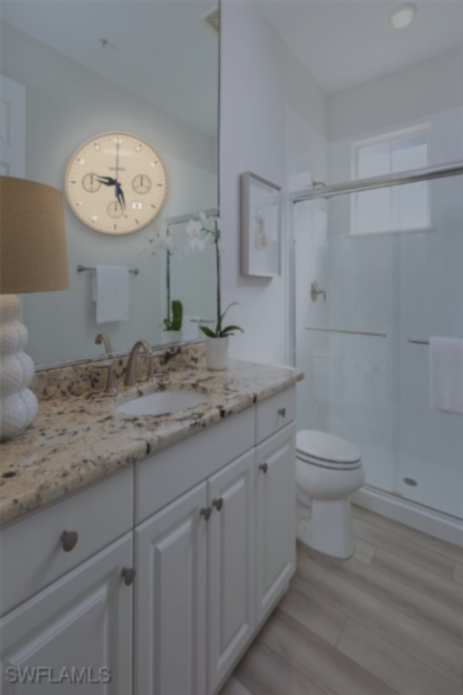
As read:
9:27
